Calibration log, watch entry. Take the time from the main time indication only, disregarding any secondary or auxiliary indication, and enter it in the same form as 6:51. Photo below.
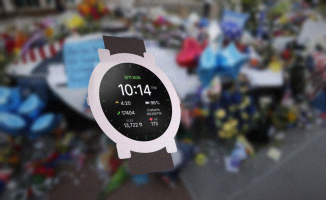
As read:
10:14
